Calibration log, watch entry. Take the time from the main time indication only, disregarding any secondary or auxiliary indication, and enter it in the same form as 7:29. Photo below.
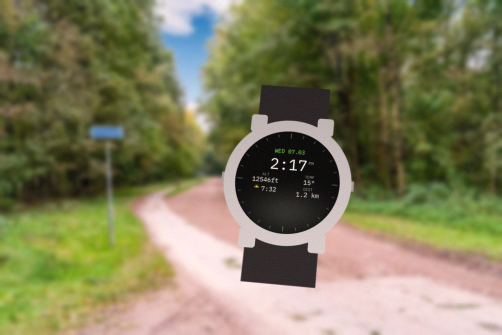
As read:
2:17
